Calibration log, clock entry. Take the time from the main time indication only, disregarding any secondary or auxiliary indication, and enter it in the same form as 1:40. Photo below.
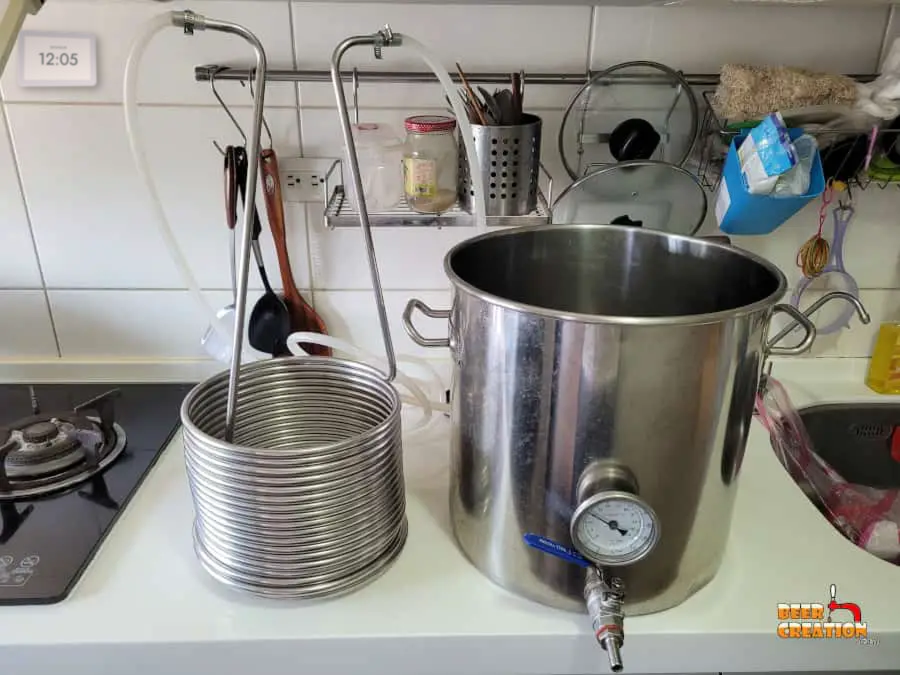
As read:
12:05
